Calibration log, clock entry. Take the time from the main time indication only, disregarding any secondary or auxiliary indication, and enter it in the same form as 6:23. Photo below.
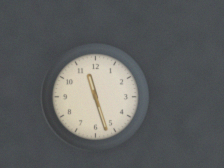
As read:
11:27
